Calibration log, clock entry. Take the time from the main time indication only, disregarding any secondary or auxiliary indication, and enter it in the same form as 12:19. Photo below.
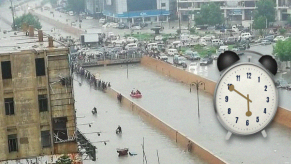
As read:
5:50
